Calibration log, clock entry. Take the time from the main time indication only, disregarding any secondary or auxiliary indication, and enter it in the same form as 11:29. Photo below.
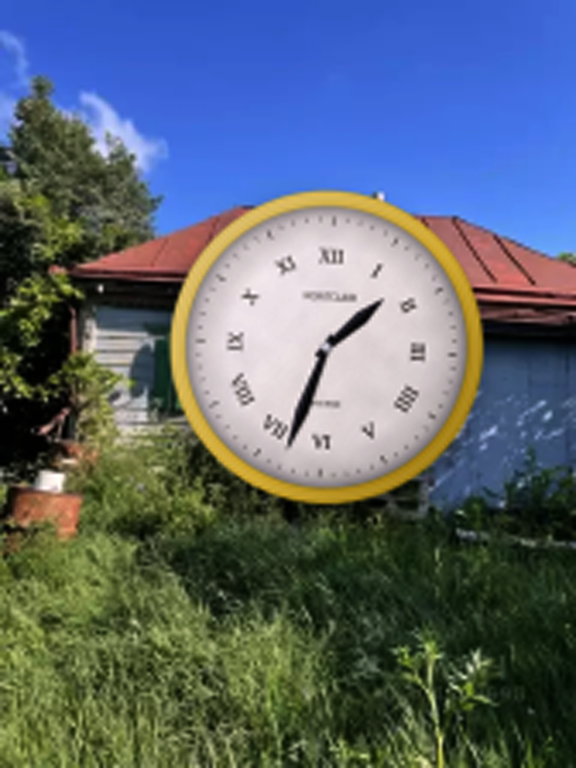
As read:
1:33
